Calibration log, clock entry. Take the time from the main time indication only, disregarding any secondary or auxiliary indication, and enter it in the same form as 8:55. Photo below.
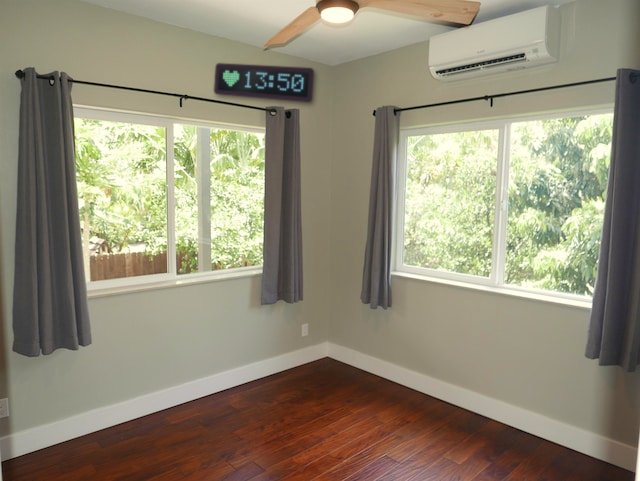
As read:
13:50
